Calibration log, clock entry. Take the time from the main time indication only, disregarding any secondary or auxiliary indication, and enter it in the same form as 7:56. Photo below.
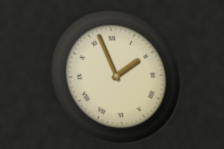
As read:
1:57
